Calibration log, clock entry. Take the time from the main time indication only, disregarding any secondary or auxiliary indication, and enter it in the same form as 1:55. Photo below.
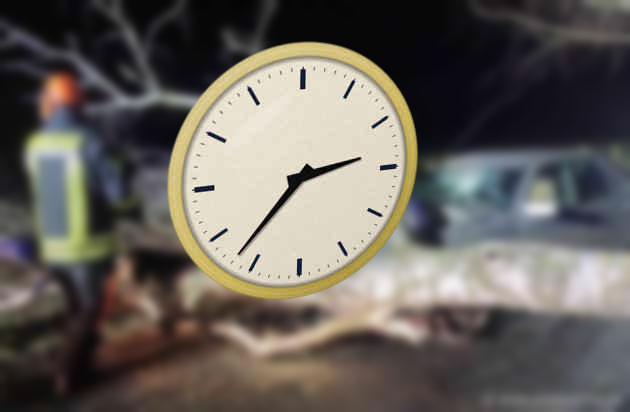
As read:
2:37
